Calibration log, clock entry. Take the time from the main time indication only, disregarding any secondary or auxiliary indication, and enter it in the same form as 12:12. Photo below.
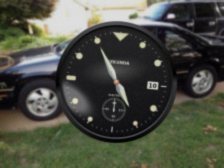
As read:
4:55
